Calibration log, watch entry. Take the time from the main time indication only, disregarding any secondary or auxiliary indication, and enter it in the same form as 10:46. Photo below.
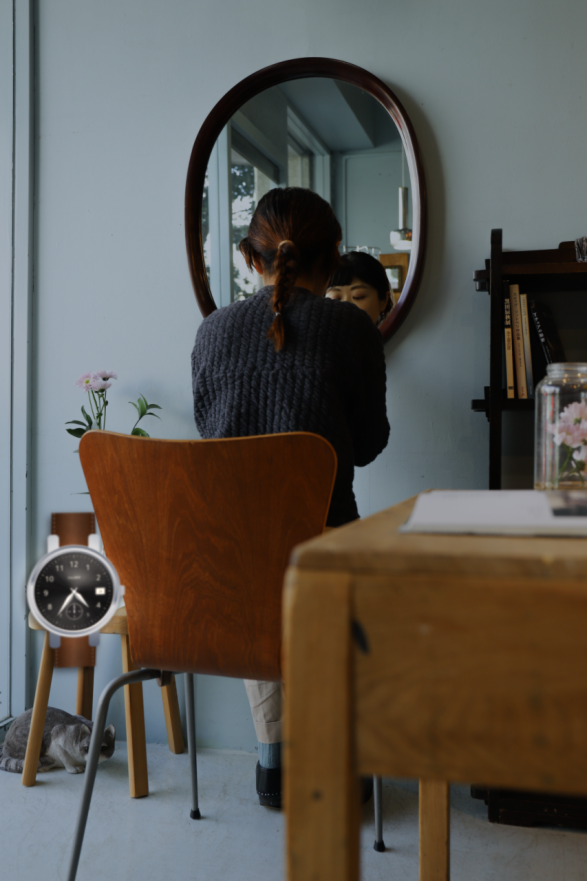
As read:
4:36
